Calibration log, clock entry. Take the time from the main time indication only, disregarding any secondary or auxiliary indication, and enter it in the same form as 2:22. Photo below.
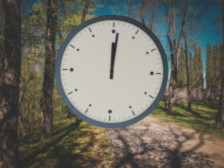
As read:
12:01
